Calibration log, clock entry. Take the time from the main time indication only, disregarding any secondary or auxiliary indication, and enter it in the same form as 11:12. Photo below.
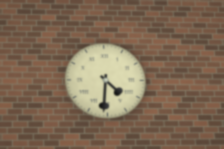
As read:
4:31
